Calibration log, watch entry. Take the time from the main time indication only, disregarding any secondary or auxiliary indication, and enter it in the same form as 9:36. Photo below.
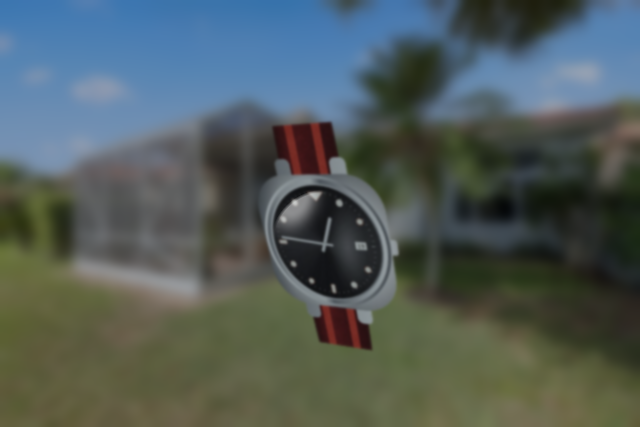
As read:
12:46
